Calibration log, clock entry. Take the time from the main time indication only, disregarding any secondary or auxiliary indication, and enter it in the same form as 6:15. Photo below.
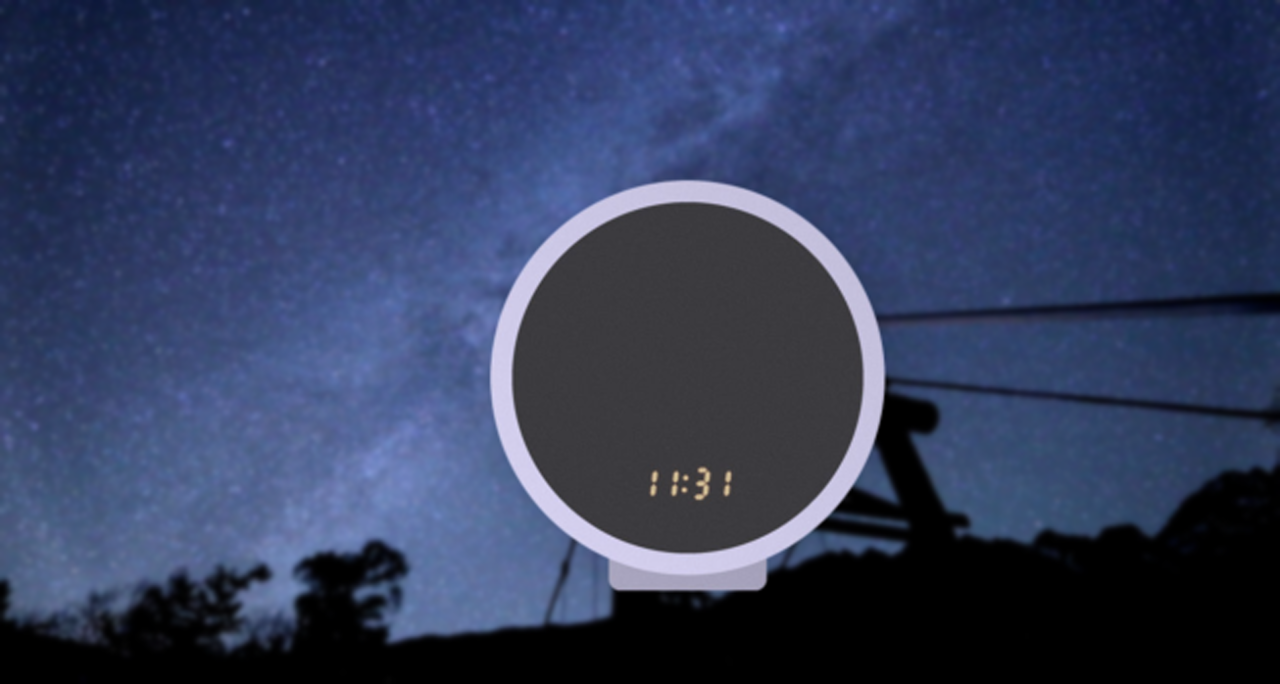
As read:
11:31
